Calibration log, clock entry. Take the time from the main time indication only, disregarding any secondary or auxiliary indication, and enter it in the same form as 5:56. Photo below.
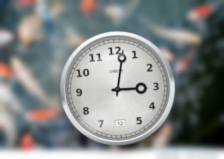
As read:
3:02
